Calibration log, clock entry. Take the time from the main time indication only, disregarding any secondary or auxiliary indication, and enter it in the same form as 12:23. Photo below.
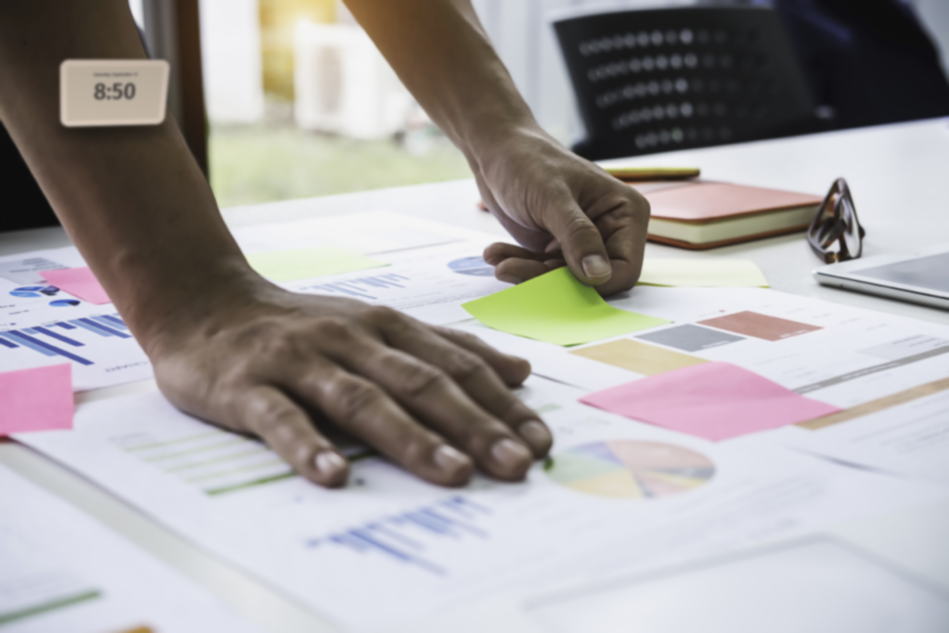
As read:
8:50
